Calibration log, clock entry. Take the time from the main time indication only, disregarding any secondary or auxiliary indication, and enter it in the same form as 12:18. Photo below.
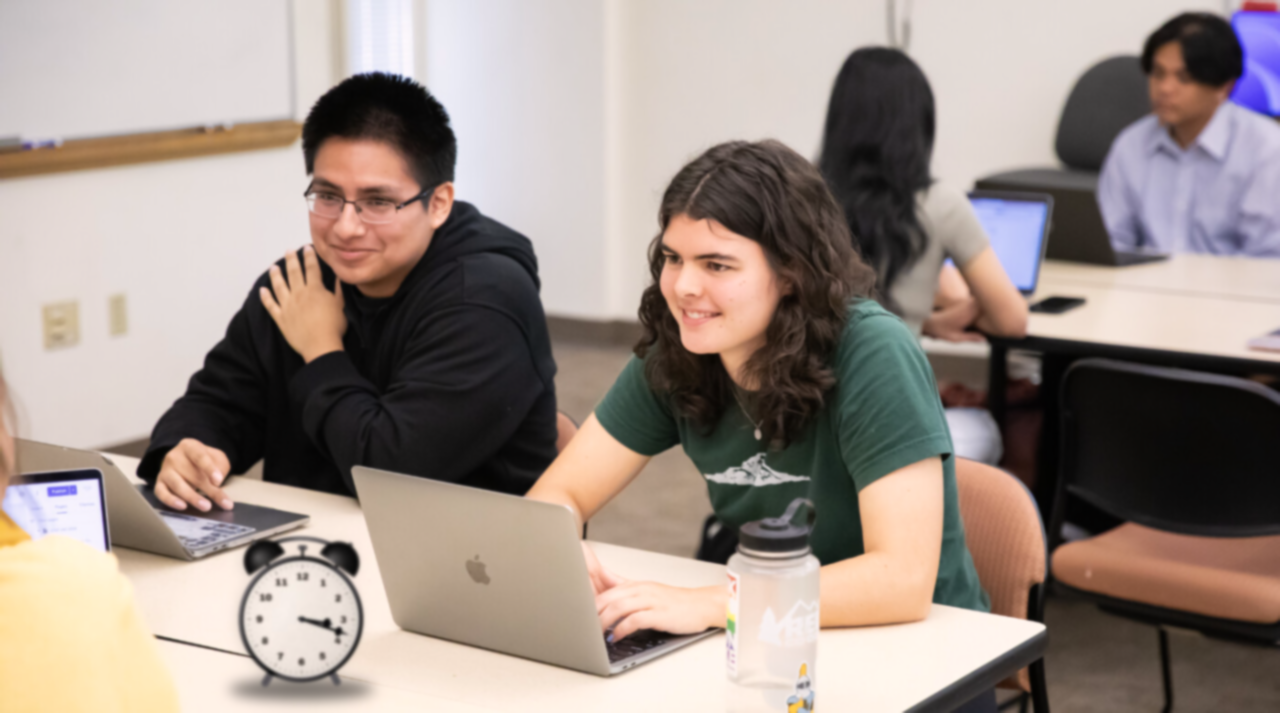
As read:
3:18
